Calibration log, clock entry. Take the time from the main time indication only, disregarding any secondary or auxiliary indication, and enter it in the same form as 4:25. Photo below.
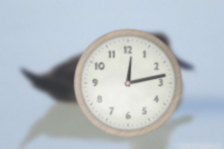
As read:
12:13
